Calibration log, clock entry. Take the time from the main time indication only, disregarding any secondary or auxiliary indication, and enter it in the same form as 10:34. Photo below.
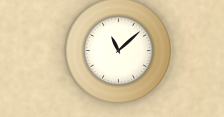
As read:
11:08
